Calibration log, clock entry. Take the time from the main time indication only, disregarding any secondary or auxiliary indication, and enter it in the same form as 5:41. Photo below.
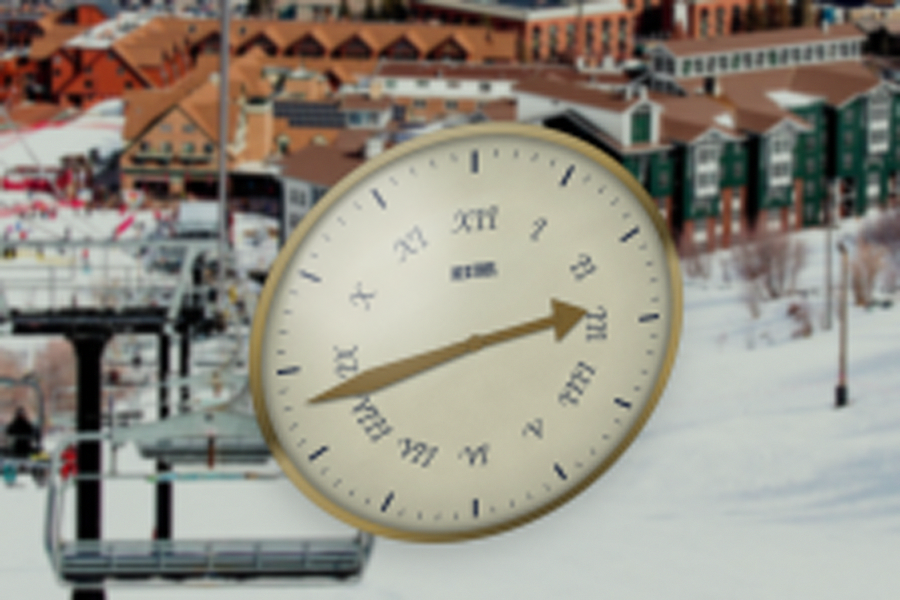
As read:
2:43
